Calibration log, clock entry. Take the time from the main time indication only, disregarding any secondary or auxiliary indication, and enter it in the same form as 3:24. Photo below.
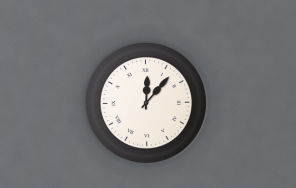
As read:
12:07
